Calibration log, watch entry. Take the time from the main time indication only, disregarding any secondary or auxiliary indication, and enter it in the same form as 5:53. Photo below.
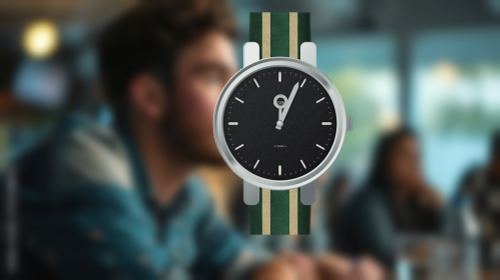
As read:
12:04
